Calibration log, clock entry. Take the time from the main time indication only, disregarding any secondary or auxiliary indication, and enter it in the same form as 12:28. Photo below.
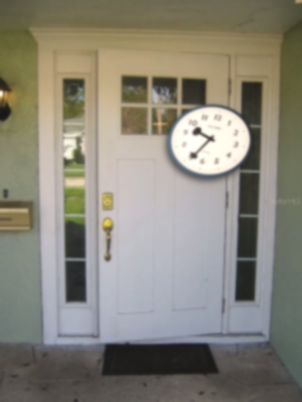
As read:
9:34
